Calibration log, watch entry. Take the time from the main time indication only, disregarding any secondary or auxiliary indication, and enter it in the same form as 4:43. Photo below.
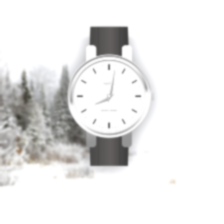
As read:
8:02
